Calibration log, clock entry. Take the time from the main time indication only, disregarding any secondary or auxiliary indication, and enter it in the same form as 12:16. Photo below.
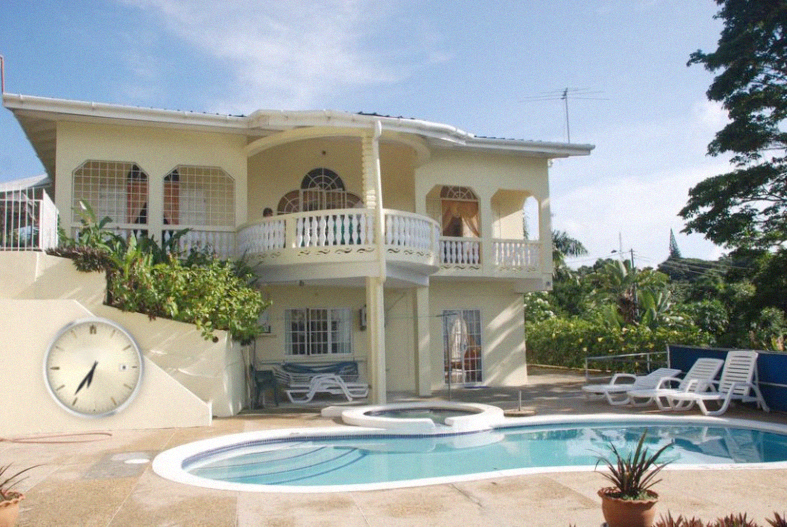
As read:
6:36
